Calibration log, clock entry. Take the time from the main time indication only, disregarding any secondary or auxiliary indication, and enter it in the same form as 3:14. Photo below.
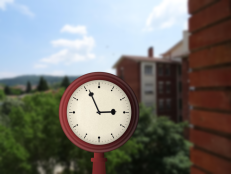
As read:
2:56
